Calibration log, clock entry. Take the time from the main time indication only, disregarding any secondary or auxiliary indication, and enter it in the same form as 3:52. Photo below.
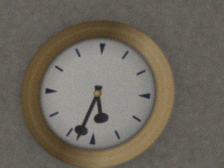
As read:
5:33
